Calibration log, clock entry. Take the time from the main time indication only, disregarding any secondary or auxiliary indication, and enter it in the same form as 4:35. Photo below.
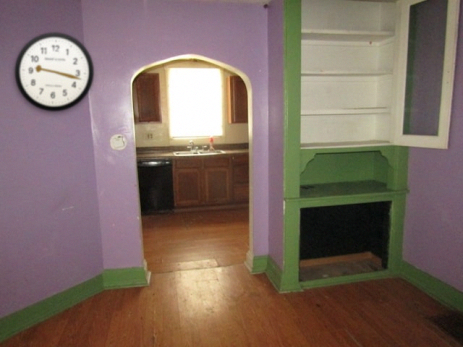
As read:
9:17
